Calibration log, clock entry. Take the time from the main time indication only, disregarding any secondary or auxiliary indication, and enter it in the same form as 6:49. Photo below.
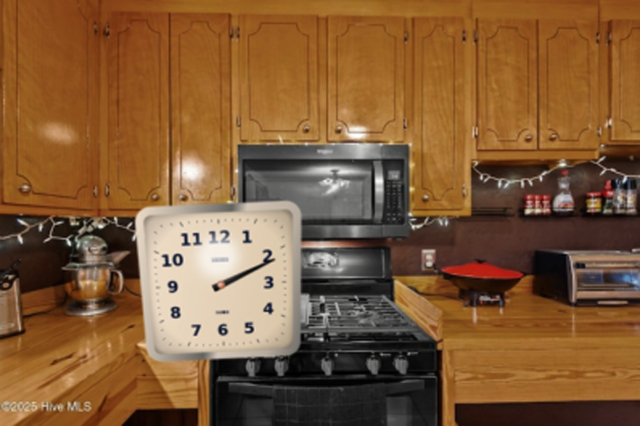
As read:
2:11
